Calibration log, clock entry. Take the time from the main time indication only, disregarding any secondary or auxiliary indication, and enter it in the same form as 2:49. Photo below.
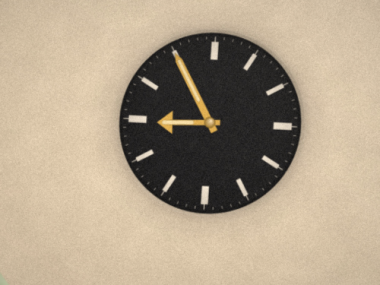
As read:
8:55
